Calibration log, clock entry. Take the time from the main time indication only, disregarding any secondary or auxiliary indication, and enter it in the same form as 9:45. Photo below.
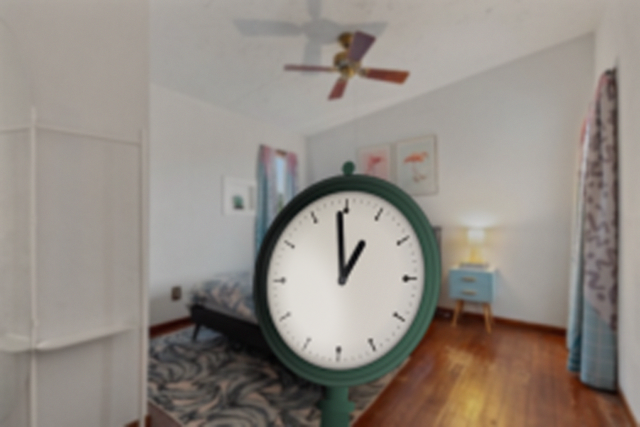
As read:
12:59
